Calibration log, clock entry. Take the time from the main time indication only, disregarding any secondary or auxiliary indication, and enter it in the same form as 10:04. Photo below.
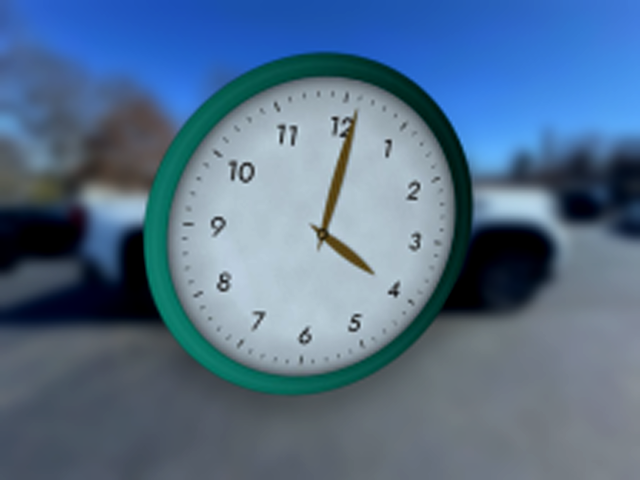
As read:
4:01
